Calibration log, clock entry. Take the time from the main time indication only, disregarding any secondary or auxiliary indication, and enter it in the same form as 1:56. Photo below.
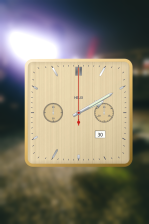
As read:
2:10
